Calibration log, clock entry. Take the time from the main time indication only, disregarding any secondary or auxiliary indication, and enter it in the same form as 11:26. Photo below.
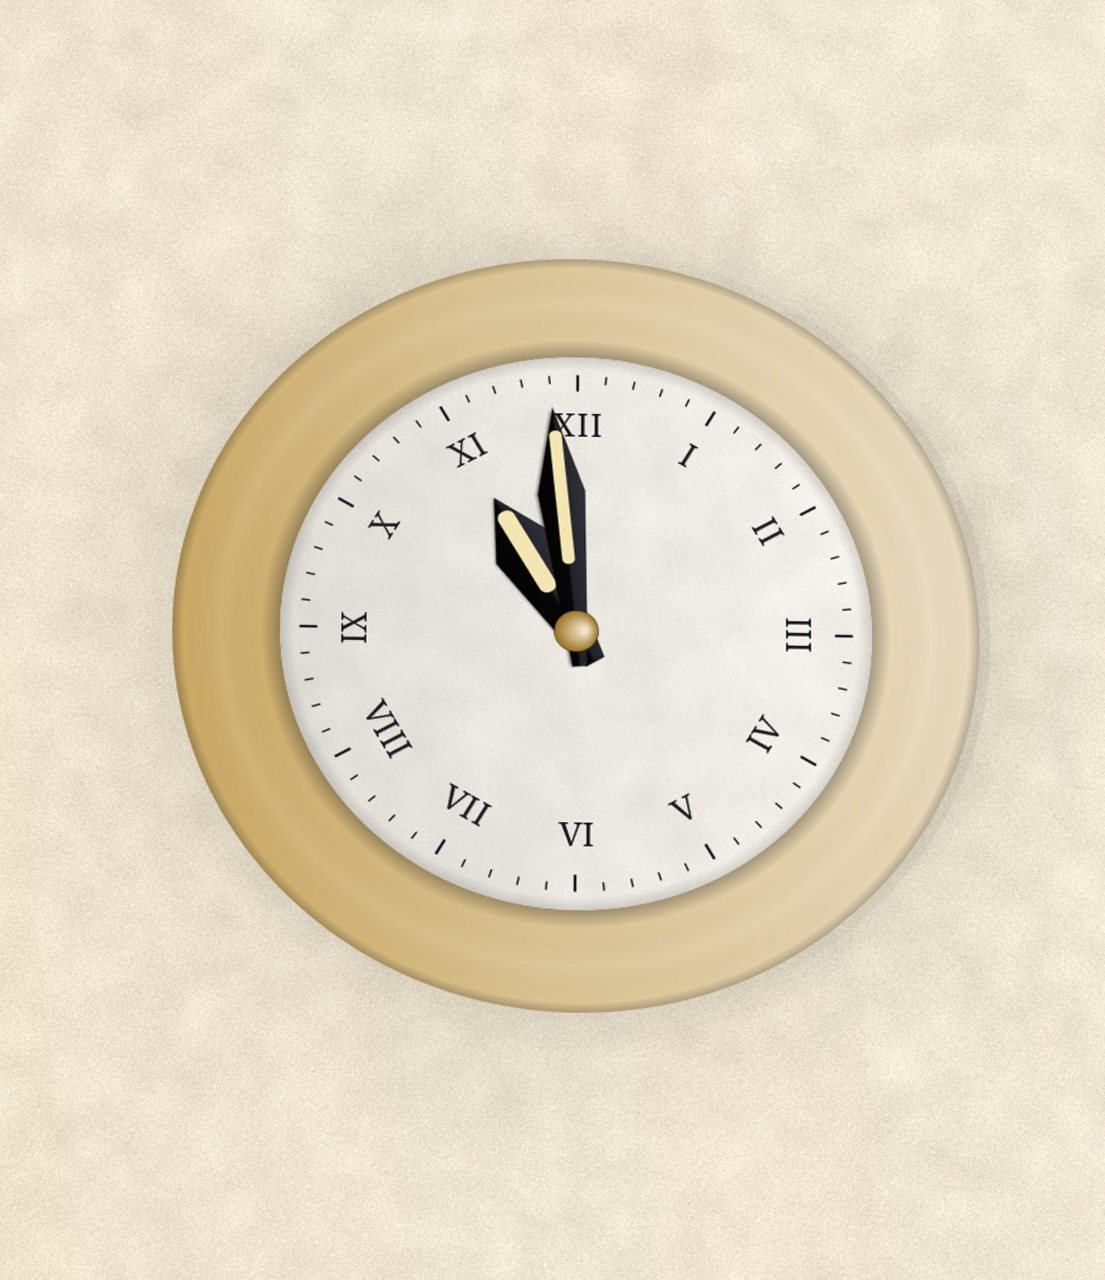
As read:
10:59
